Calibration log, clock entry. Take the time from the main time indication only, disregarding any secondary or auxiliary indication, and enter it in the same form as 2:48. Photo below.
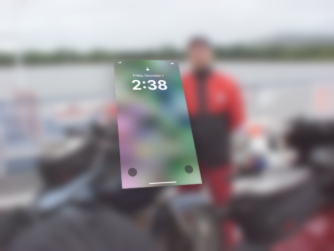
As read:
2:38
